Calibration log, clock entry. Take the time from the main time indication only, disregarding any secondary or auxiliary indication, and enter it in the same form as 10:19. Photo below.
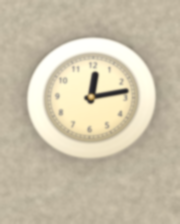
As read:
12:13
